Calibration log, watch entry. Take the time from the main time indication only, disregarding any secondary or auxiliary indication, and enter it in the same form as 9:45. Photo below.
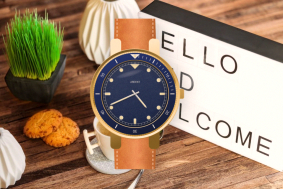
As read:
4:41
